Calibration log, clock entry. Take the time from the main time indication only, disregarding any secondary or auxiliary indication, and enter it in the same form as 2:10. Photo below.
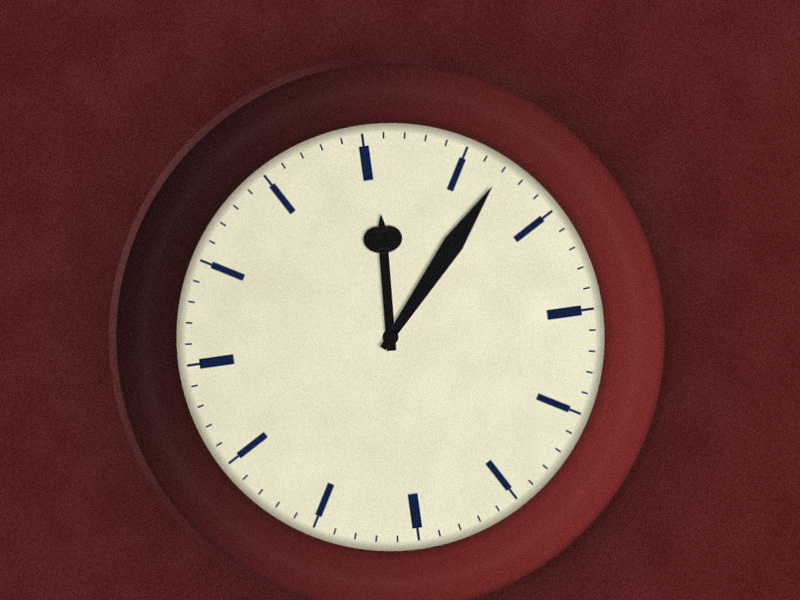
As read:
12:07
